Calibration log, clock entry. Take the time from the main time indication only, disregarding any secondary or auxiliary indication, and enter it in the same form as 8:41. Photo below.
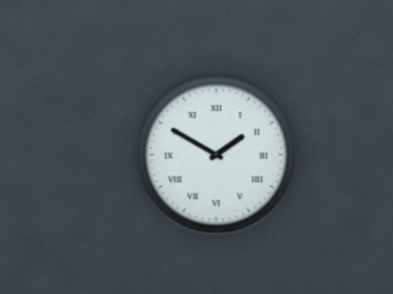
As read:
1:50
